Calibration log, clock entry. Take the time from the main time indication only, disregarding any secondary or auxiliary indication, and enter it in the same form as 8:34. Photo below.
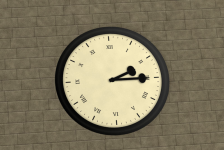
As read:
2:15
